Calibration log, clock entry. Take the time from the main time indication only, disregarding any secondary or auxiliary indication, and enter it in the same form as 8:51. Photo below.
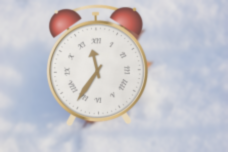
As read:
11:36
